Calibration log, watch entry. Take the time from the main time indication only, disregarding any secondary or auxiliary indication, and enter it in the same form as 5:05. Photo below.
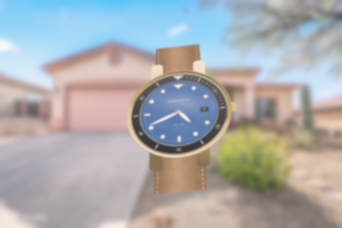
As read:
4:41
